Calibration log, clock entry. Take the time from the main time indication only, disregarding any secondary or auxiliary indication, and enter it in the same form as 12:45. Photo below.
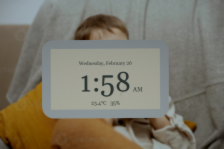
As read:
1:58
